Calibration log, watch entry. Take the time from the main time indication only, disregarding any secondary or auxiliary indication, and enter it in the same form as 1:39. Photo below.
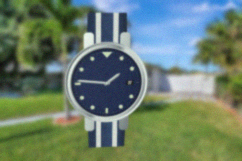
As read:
1:46
